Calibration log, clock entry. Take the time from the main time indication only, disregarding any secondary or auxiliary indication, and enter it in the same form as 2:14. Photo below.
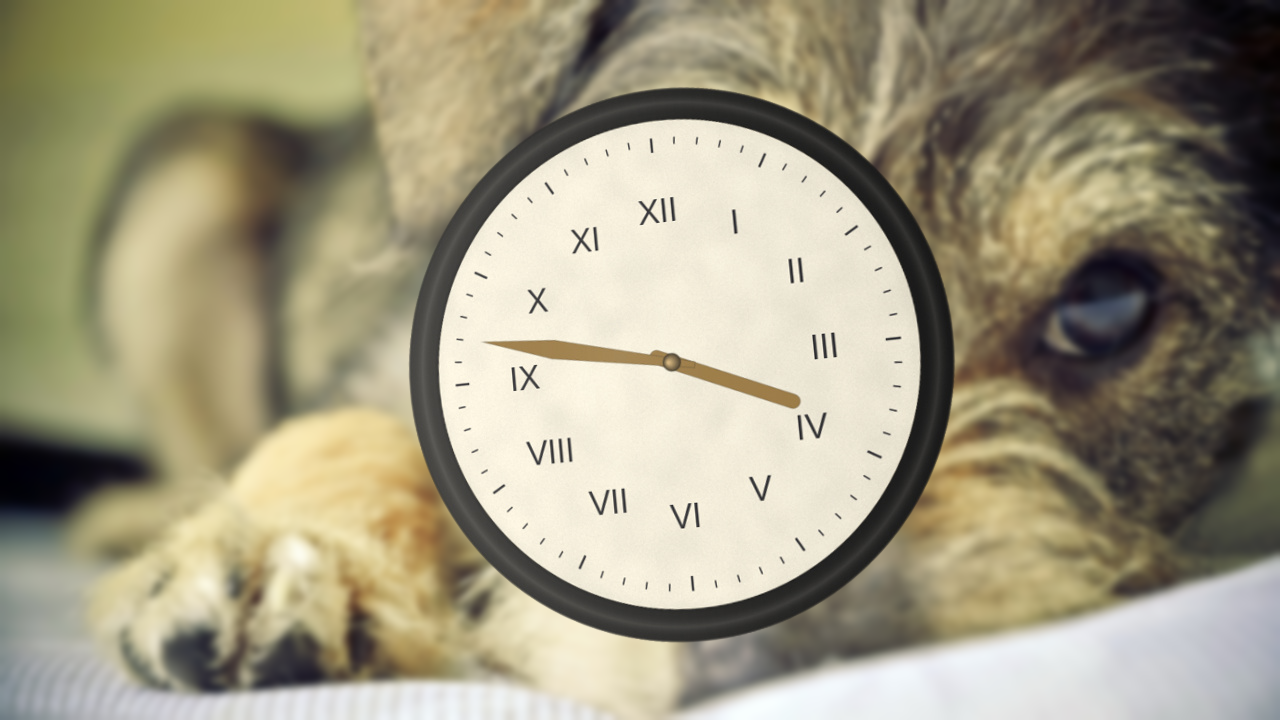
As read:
3:47
